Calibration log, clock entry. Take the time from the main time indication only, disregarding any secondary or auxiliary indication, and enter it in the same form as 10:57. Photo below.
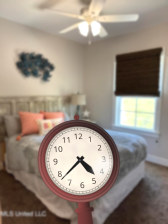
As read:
4:38
